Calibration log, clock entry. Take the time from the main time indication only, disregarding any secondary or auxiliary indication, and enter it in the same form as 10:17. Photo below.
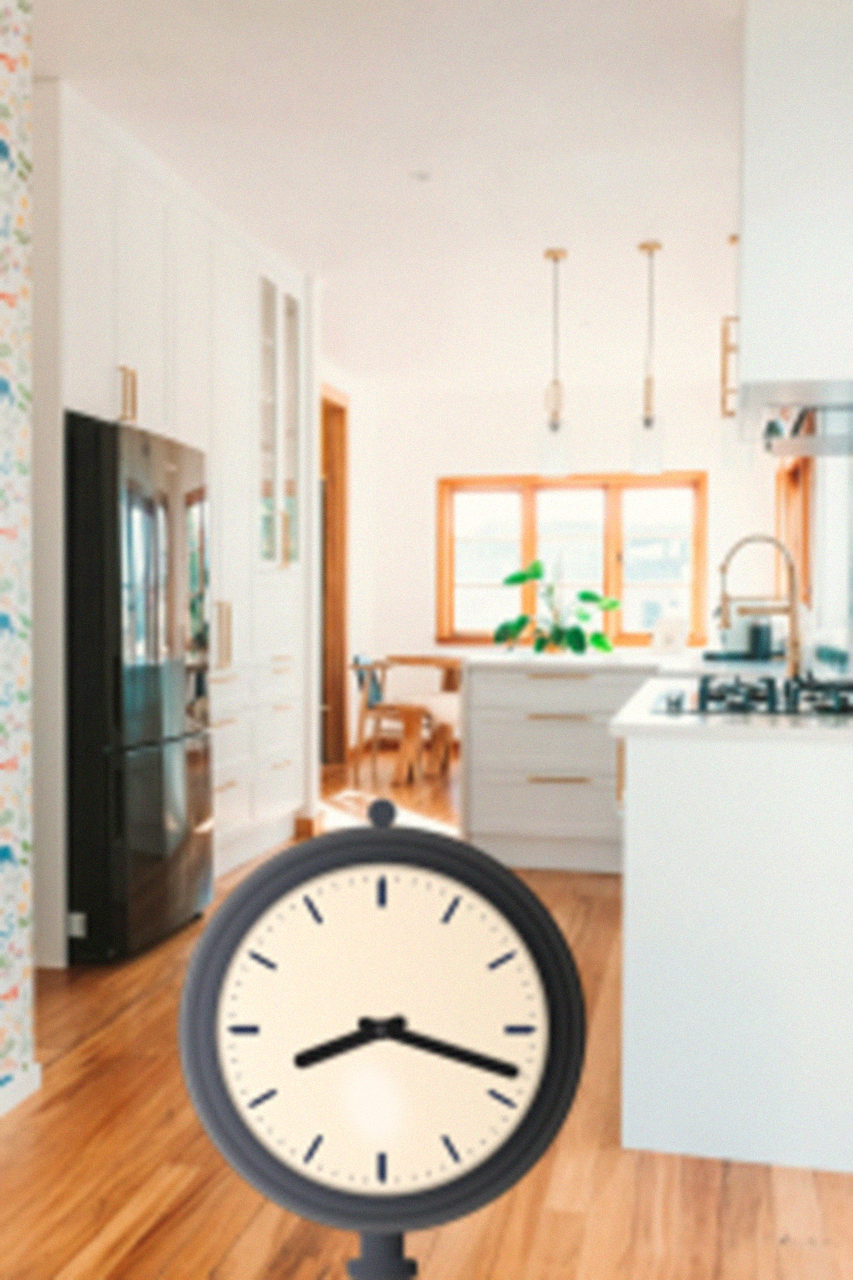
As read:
8:18
